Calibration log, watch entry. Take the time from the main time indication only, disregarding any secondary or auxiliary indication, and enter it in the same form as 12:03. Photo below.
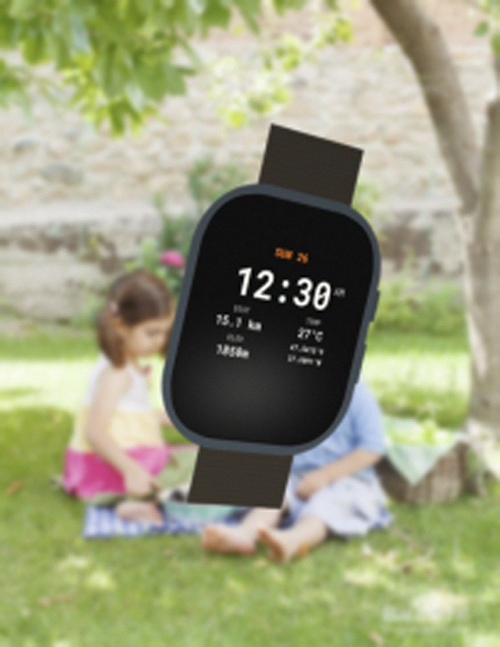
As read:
12:30
